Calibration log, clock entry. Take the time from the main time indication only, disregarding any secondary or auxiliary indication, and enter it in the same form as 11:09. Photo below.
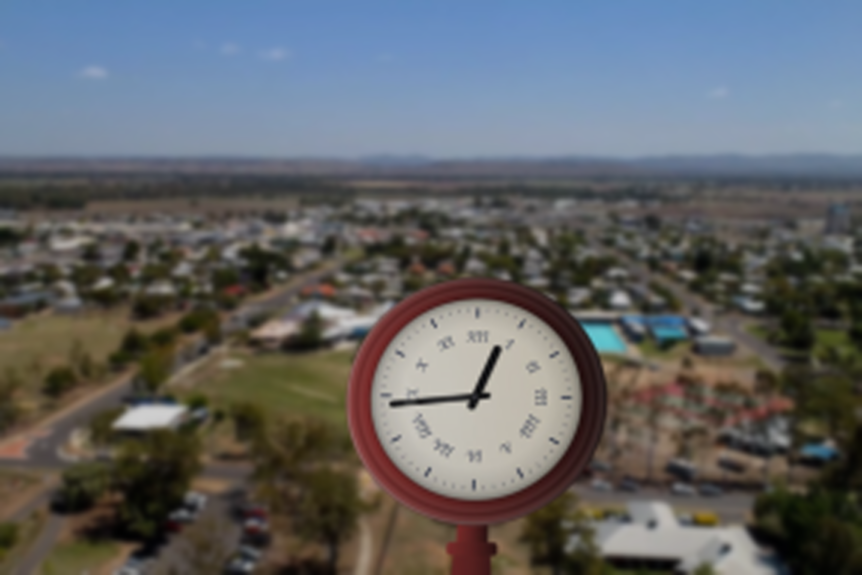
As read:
12:44
